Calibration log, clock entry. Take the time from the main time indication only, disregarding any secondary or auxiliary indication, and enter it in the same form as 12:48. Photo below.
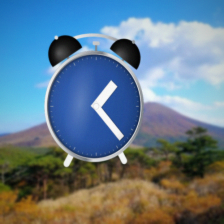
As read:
1:23
